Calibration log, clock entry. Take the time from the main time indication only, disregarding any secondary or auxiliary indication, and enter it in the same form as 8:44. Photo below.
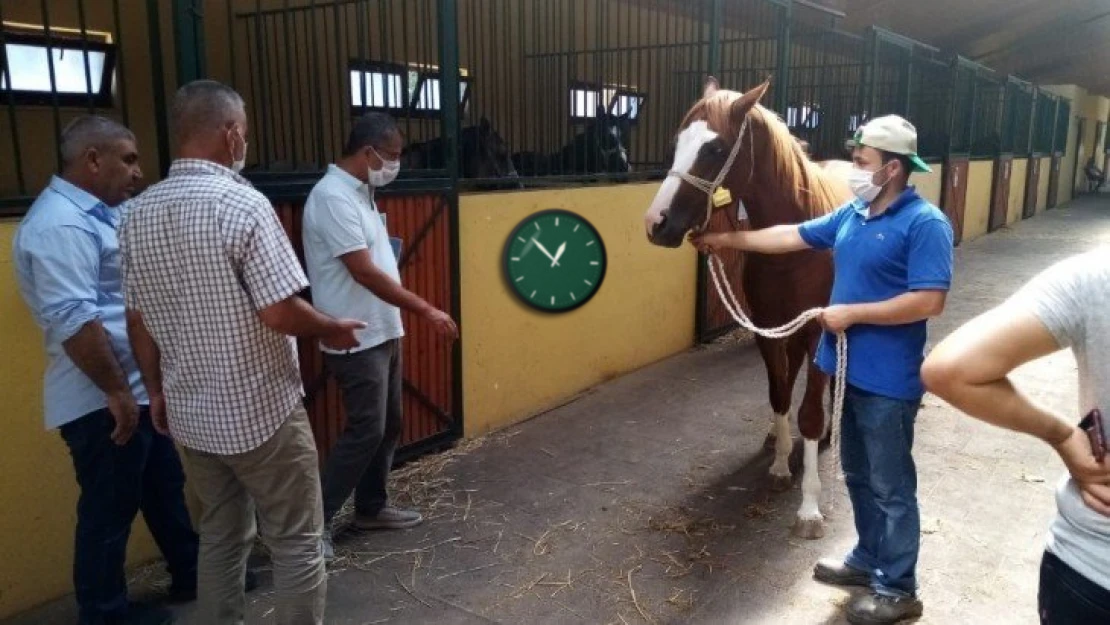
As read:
12:52
